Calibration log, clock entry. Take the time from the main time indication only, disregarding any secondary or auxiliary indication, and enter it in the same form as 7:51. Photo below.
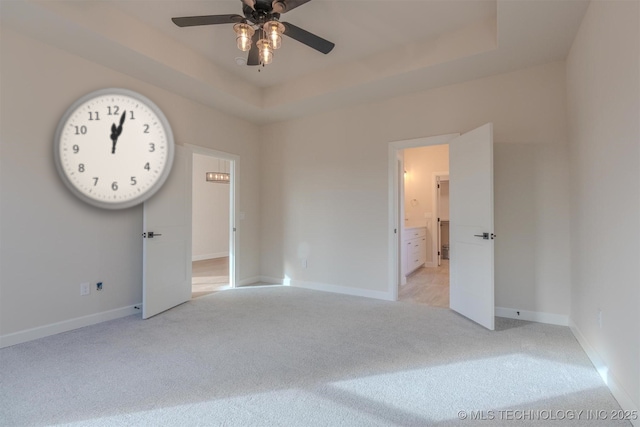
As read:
12:03
